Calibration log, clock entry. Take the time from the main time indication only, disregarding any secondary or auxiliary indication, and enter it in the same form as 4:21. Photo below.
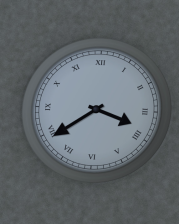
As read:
3:39
